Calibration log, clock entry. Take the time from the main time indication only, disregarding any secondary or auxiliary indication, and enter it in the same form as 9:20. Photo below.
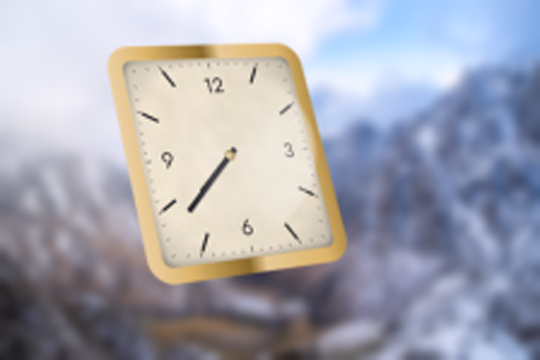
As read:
7:38
